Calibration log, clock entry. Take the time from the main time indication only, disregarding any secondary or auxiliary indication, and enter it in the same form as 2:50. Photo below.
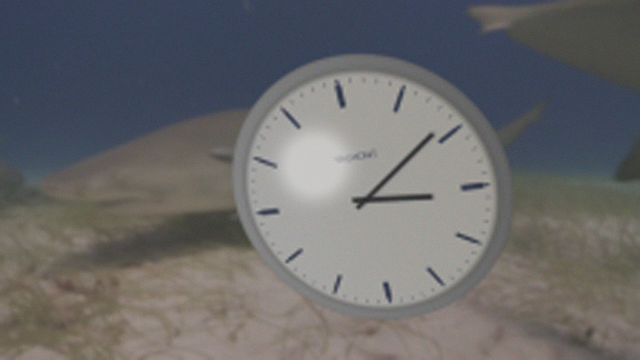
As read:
3:09
